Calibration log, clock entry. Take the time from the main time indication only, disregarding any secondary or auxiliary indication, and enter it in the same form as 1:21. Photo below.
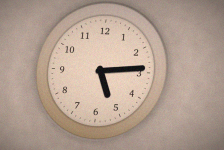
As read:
5:14
